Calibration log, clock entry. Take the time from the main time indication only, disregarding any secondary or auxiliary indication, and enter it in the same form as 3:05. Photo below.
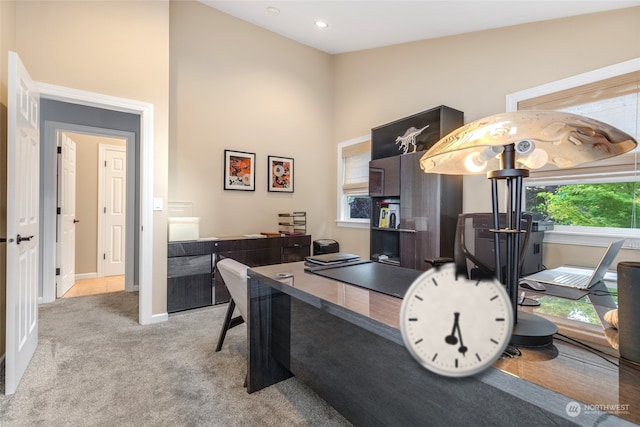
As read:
6:28
